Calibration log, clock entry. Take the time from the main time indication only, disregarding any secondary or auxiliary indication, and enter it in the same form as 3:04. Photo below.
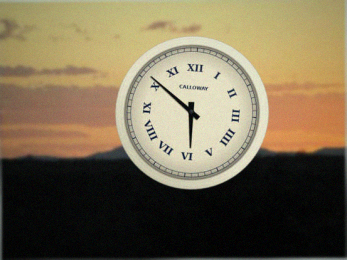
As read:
5:51
